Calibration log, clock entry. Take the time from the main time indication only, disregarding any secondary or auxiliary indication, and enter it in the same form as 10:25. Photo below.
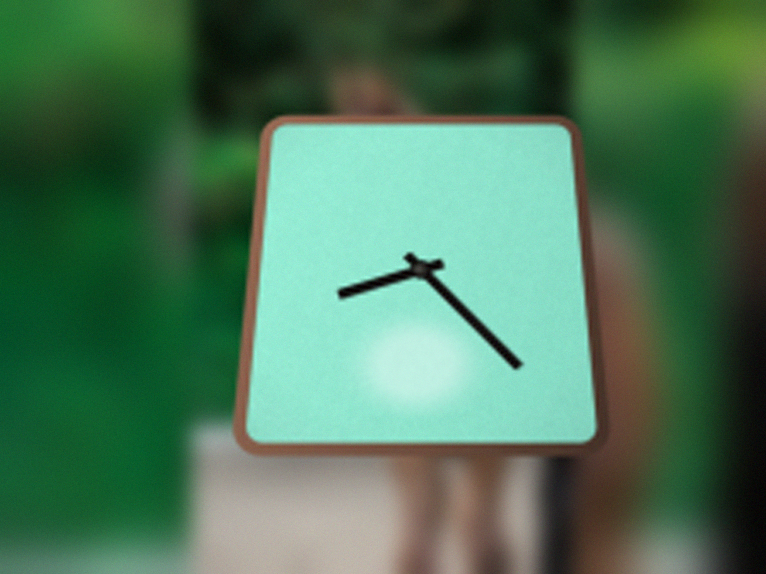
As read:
8:23
